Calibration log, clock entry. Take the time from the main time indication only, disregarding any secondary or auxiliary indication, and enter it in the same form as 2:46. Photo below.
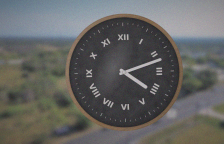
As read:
4:12
